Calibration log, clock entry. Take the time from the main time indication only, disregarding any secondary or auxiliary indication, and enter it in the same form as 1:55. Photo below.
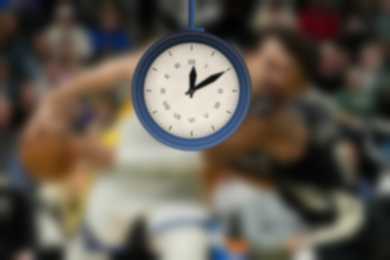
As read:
12:10
